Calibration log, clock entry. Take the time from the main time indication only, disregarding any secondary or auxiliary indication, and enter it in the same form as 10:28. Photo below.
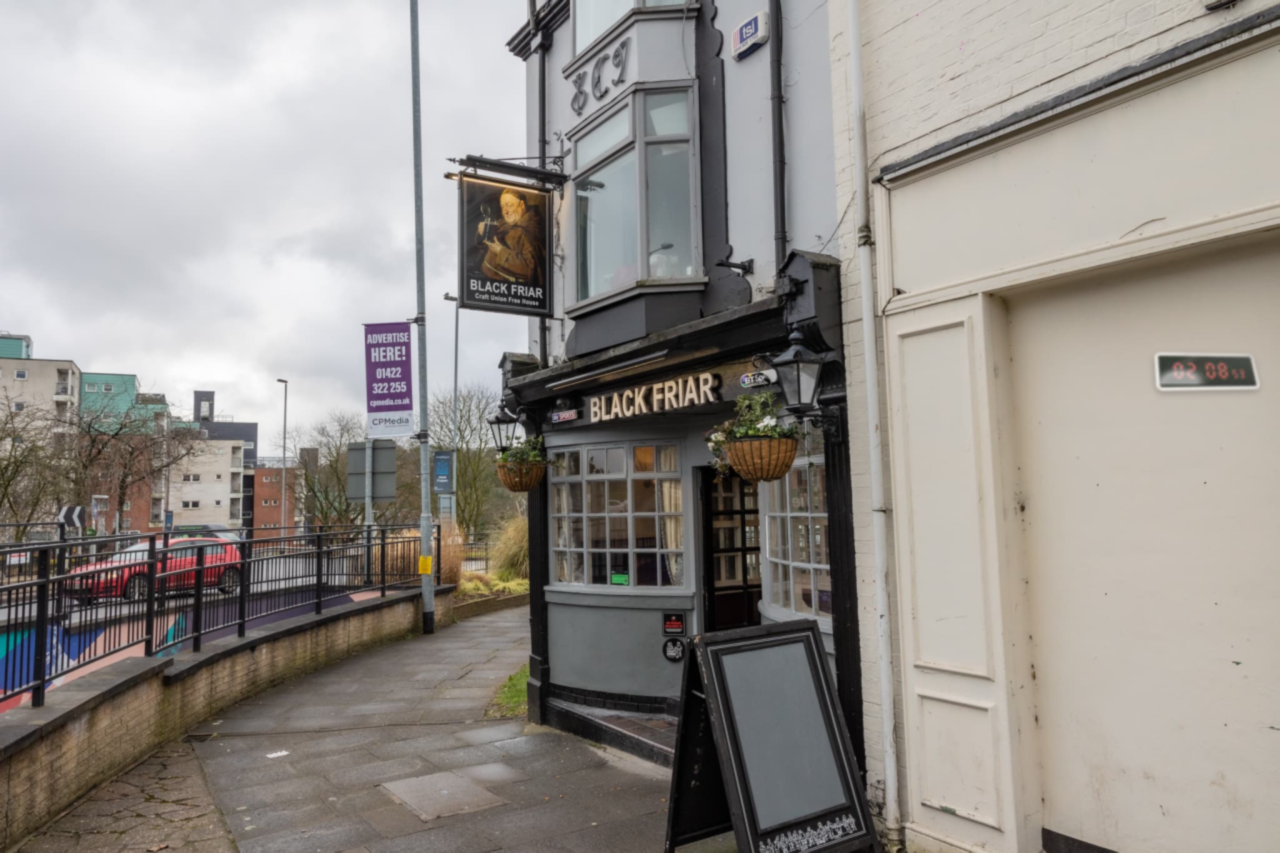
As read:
2:08
